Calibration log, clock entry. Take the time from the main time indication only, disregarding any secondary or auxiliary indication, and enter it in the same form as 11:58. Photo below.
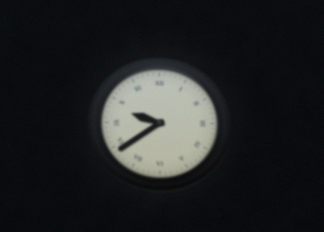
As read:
9:39
